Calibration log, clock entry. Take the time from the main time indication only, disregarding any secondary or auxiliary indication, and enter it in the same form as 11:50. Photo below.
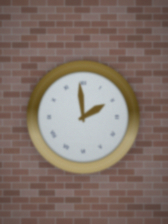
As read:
1:59
